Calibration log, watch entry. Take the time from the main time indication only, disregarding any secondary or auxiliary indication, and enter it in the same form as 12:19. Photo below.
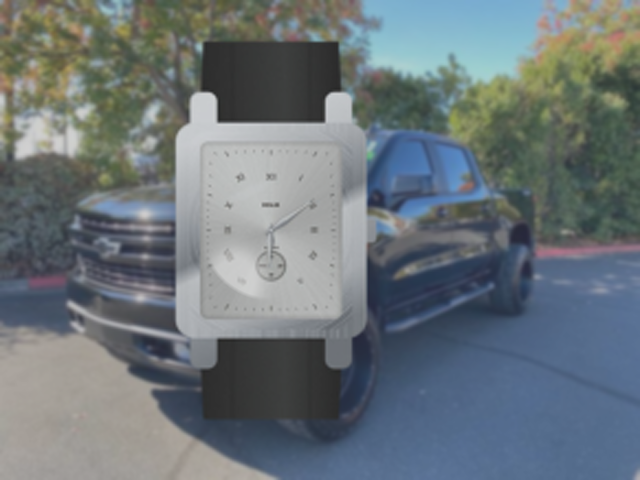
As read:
6:09
